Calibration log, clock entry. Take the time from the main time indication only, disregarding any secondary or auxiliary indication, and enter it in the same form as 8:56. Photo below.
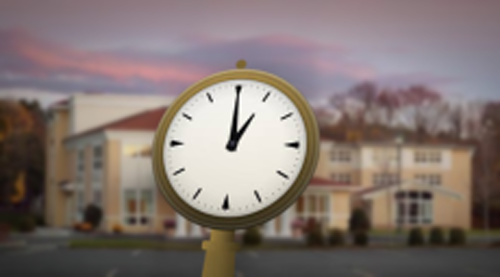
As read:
1:00
